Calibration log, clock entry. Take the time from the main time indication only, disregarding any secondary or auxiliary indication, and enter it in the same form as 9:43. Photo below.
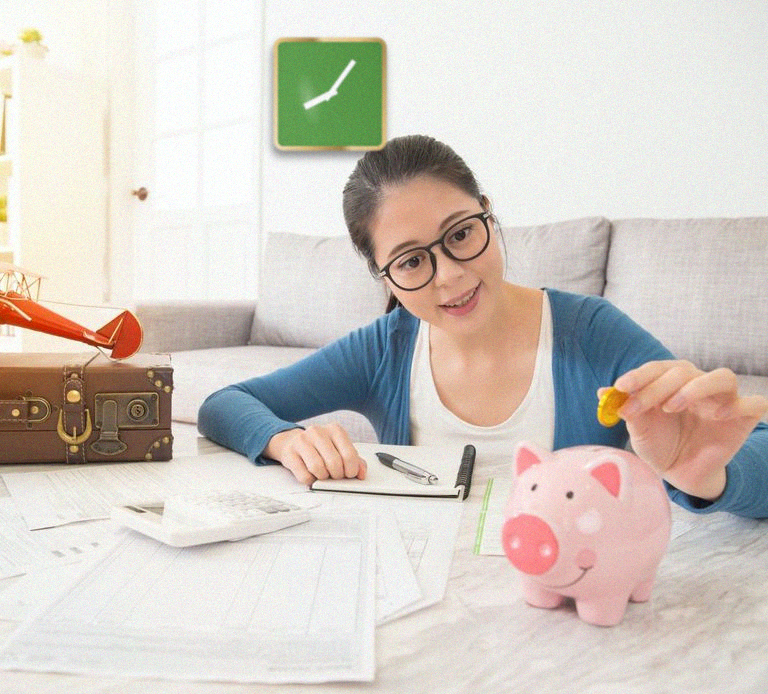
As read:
8:06
